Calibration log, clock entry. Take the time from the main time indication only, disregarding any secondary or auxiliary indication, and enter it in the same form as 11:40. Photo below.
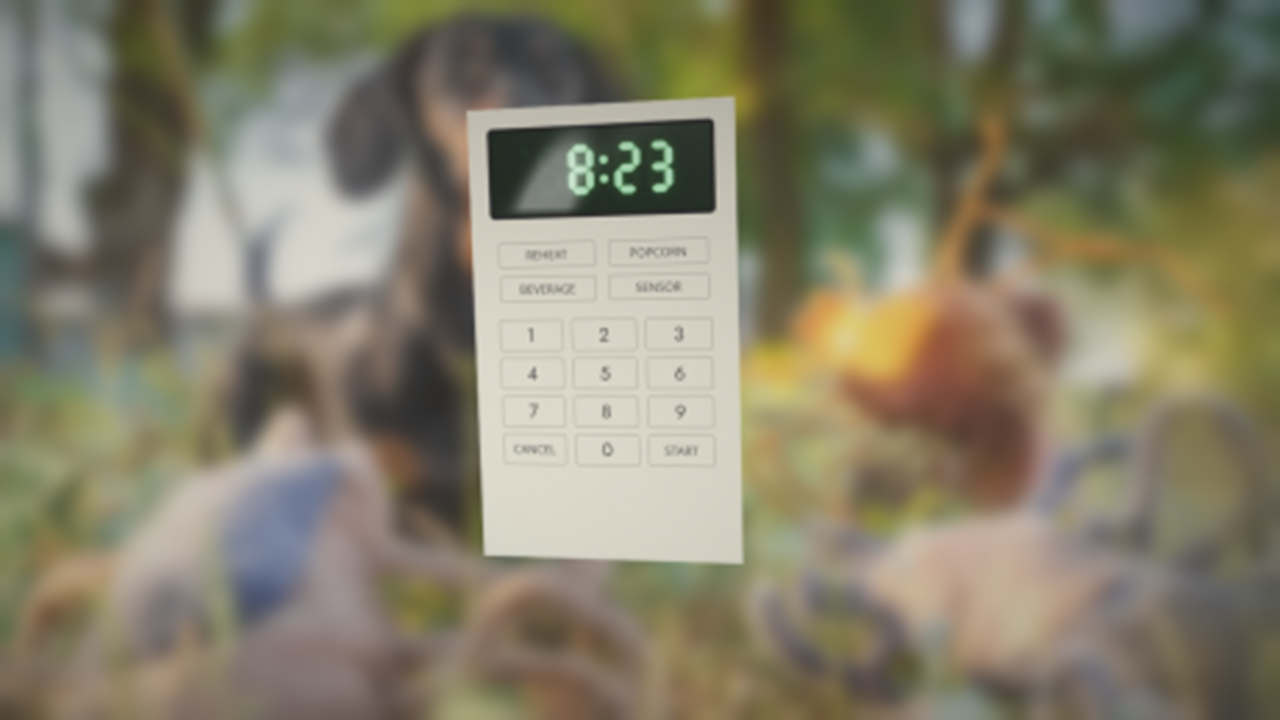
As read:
8:23
